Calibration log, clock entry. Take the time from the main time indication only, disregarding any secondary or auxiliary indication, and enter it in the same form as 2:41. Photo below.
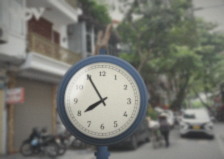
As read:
7:55
